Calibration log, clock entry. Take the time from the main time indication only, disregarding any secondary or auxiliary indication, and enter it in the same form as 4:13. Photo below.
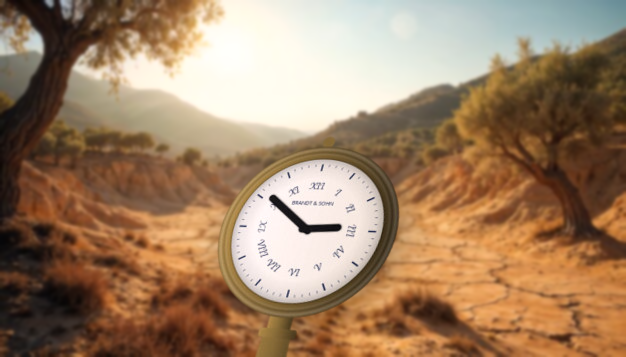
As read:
2:51
